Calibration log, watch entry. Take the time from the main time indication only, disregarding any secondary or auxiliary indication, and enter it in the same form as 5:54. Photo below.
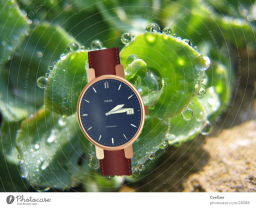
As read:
2:14
